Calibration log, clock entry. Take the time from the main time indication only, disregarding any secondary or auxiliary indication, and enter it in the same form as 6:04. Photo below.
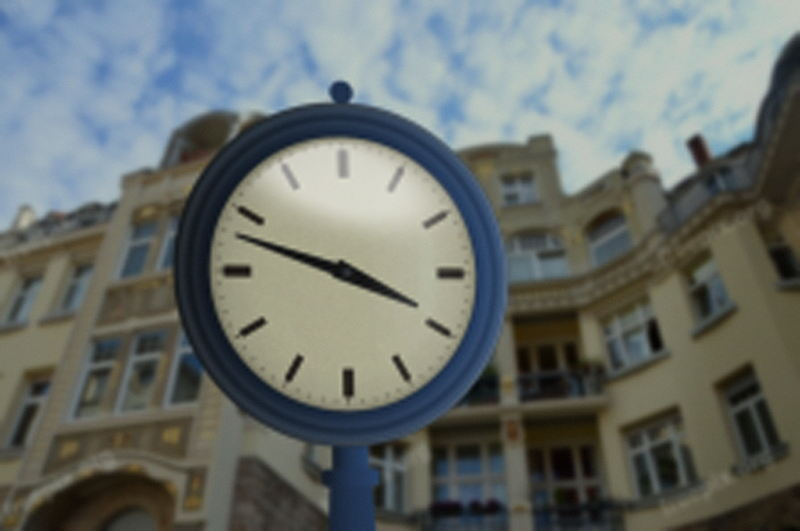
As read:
3:48
